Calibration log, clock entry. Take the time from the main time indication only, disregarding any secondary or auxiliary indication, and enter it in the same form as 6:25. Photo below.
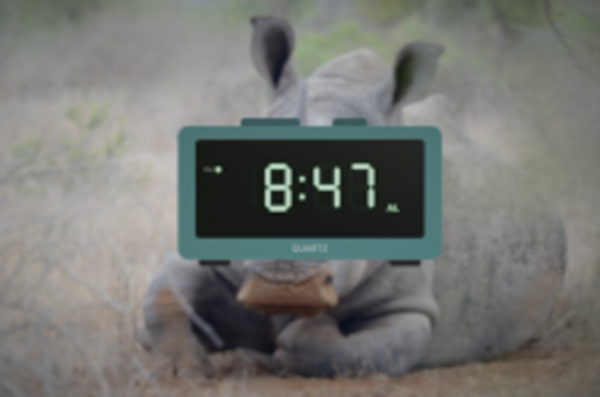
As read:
8:47
